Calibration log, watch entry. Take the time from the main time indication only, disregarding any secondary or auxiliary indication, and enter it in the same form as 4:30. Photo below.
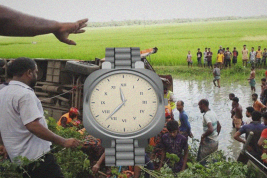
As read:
11:37
